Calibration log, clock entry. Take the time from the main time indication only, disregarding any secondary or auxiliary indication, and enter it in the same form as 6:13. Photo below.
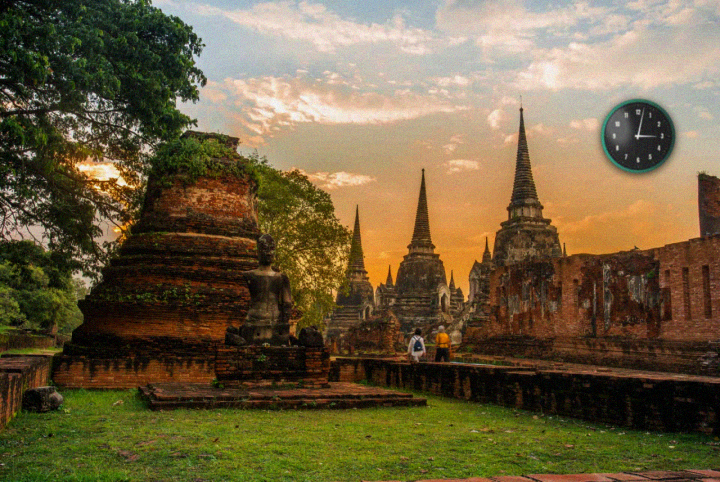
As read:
3:02
